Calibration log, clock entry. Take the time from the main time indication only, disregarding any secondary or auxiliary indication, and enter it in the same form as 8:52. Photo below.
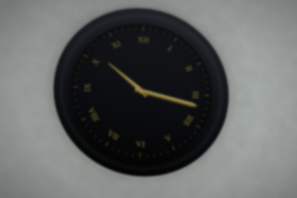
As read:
10:17
